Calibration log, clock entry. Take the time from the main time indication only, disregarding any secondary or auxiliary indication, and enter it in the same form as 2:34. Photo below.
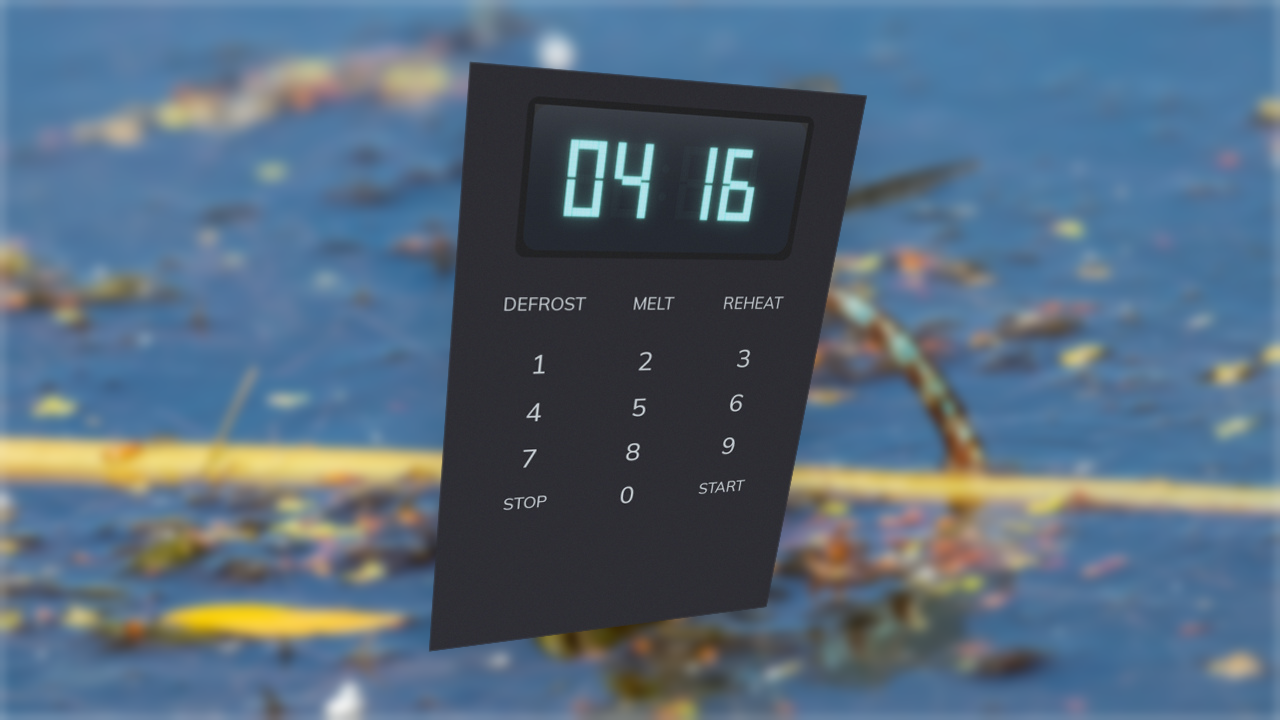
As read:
4:16
